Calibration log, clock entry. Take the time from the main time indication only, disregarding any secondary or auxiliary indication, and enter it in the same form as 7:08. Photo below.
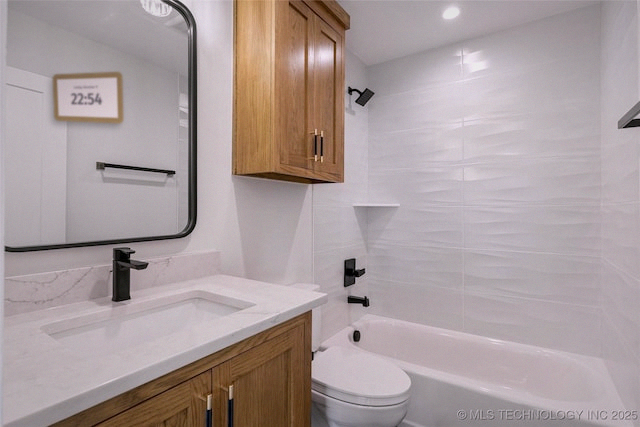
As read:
22:54
